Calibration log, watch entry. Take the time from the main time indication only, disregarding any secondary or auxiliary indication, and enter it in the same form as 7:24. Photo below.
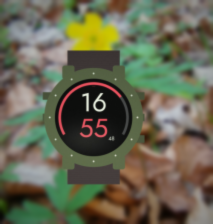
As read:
16:55
